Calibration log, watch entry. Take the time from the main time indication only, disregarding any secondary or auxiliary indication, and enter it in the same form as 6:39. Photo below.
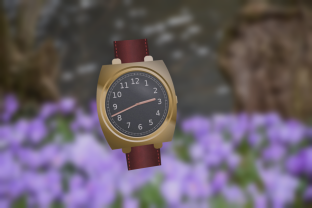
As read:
2:42
